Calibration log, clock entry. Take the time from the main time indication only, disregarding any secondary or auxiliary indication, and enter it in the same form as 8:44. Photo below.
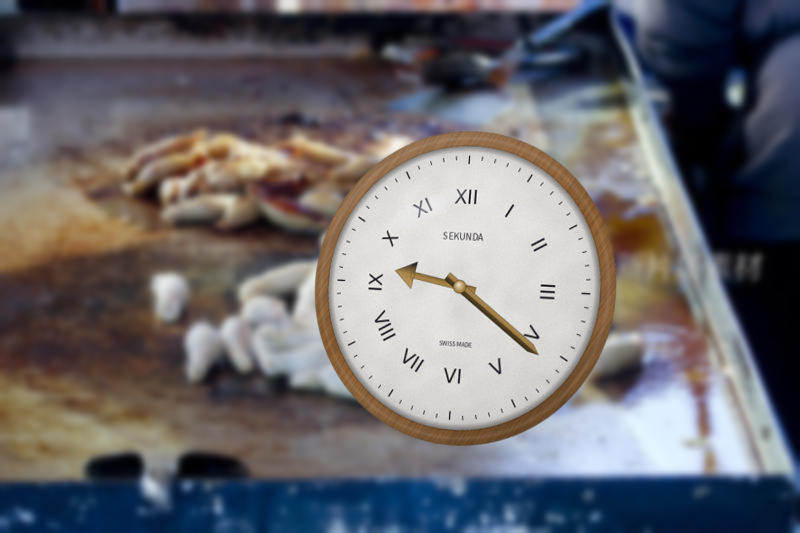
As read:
9:21
